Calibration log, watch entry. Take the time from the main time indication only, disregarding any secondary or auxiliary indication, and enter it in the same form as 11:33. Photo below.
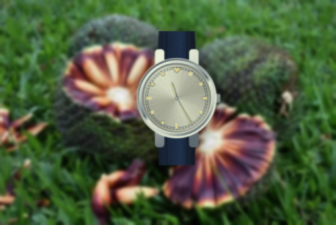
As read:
11:25
